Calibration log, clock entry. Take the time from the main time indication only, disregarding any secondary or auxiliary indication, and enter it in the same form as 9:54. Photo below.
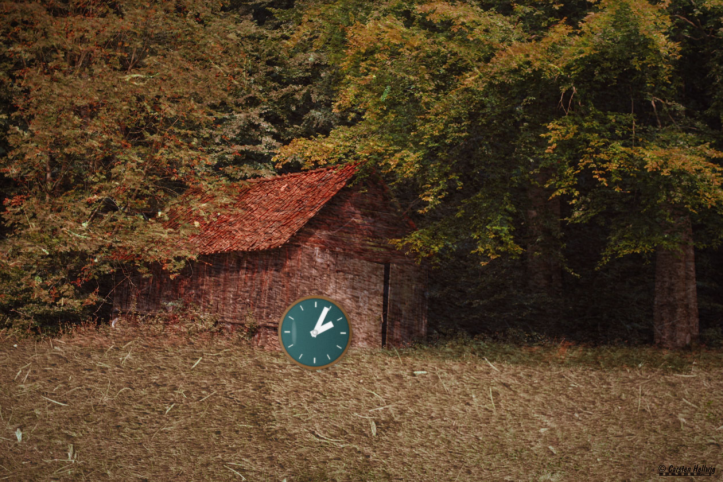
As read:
2:04
